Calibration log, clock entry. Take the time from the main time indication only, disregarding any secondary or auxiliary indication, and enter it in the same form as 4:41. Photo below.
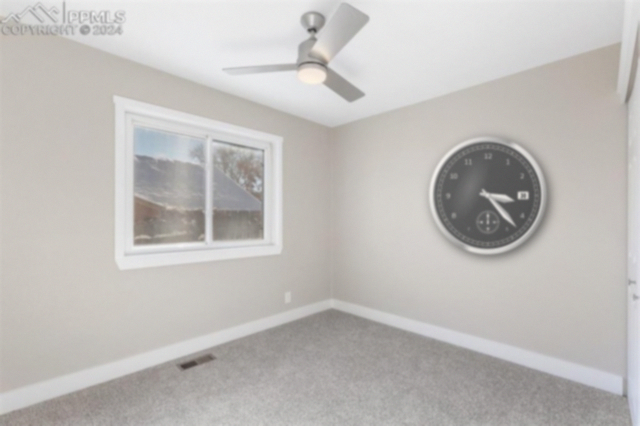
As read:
3:23
